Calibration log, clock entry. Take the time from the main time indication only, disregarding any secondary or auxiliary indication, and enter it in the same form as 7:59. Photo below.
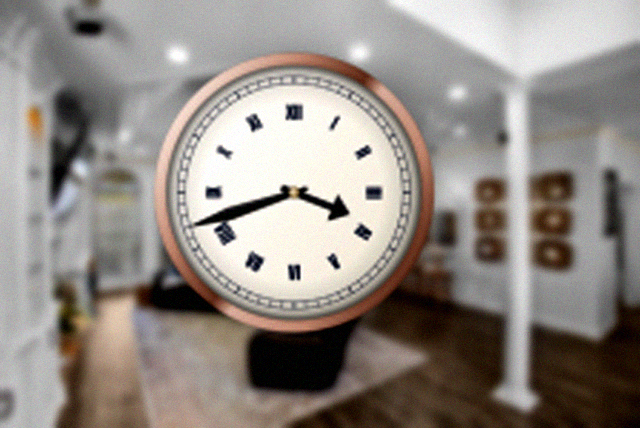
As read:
3:42
